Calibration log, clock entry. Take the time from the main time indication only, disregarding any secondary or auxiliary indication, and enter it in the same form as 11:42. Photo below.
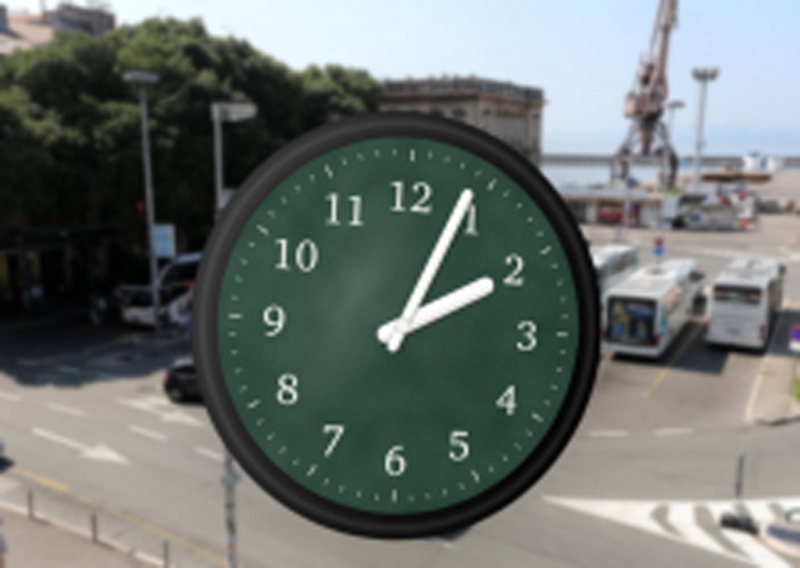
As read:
2:04
